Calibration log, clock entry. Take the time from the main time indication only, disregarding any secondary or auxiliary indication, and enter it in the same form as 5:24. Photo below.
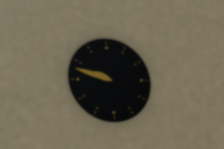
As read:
9:48
